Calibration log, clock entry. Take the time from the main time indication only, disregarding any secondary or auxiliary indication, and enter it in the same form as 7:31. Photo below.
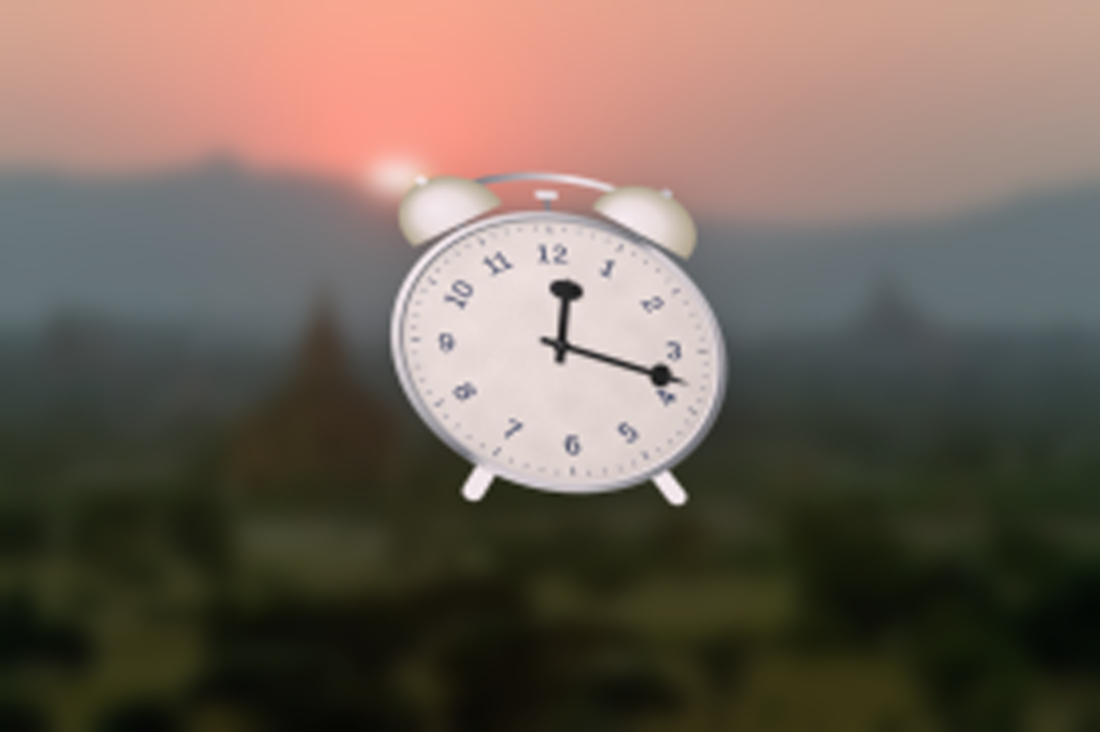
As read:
12:18
